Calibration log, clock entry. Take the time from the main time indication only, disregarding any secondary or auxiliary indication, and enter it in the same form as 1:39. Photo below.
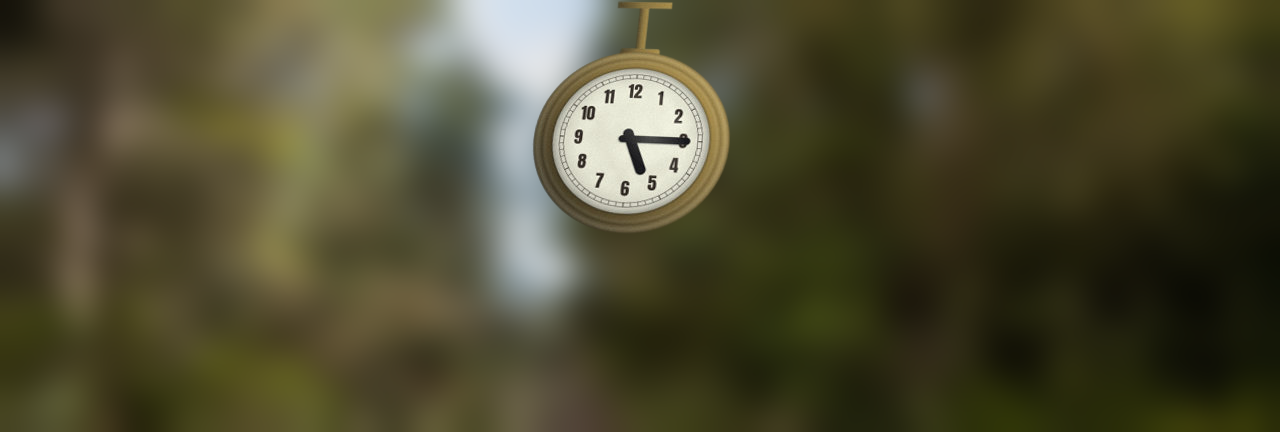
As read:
5:15
